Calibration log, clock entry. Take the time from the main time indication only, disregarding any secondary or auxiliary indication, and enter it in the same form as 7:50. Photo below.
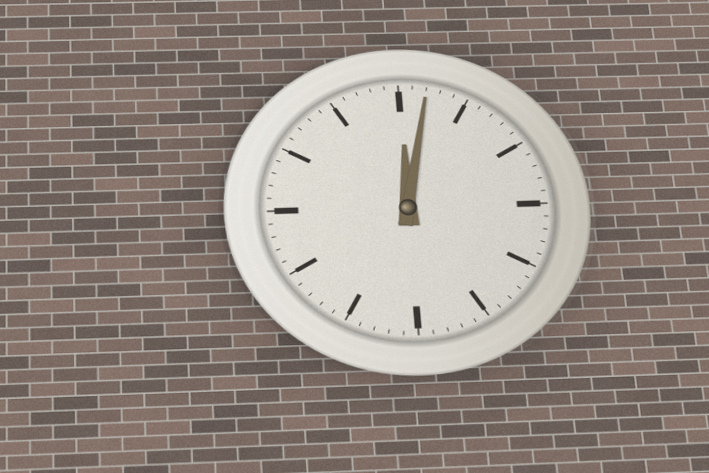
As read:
12:02
